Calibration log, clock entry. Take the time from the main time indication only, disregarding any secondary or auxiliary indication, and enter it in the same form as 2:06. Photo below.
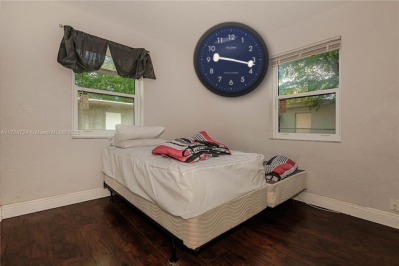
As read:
9:17
